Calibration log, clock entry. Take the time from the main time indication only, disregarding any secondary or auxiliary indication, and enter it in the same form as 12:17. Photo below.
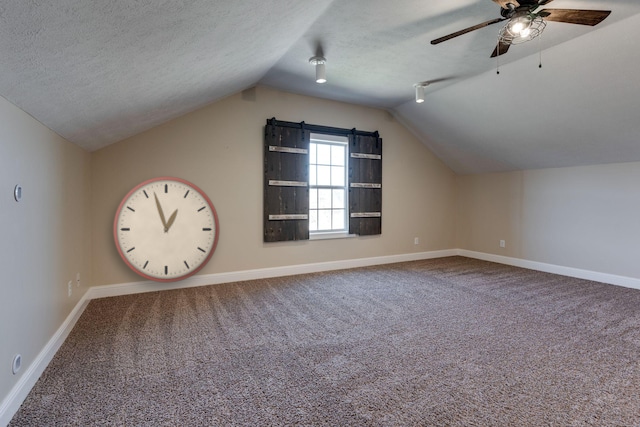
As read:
12:57
